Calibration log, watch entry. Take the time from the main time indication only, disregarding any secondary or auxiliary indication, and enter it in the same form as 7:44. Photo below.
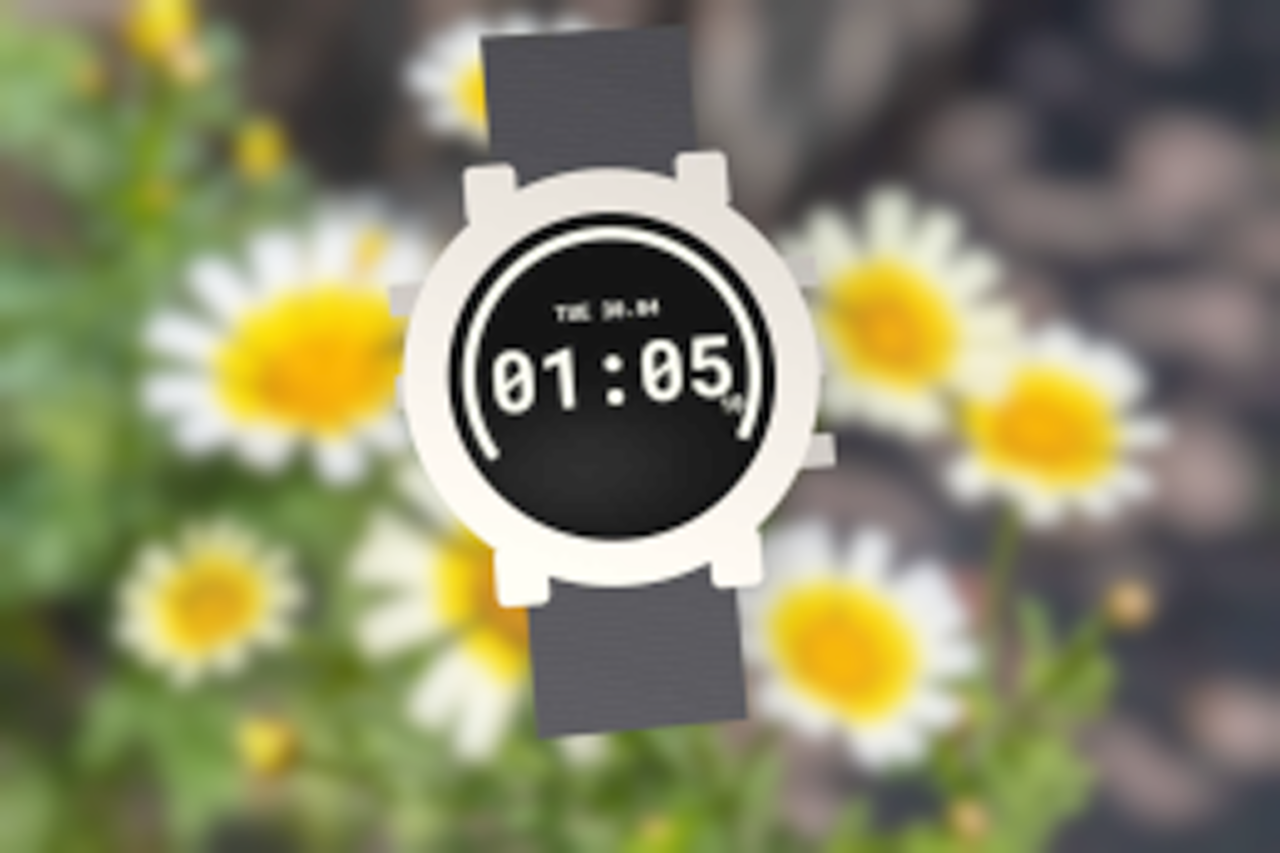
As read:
1:05
